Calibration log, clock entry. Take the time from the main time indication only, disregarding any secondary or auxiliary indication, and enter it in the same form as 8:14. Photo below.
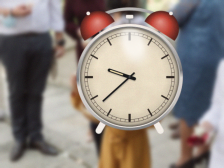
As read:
9:38
